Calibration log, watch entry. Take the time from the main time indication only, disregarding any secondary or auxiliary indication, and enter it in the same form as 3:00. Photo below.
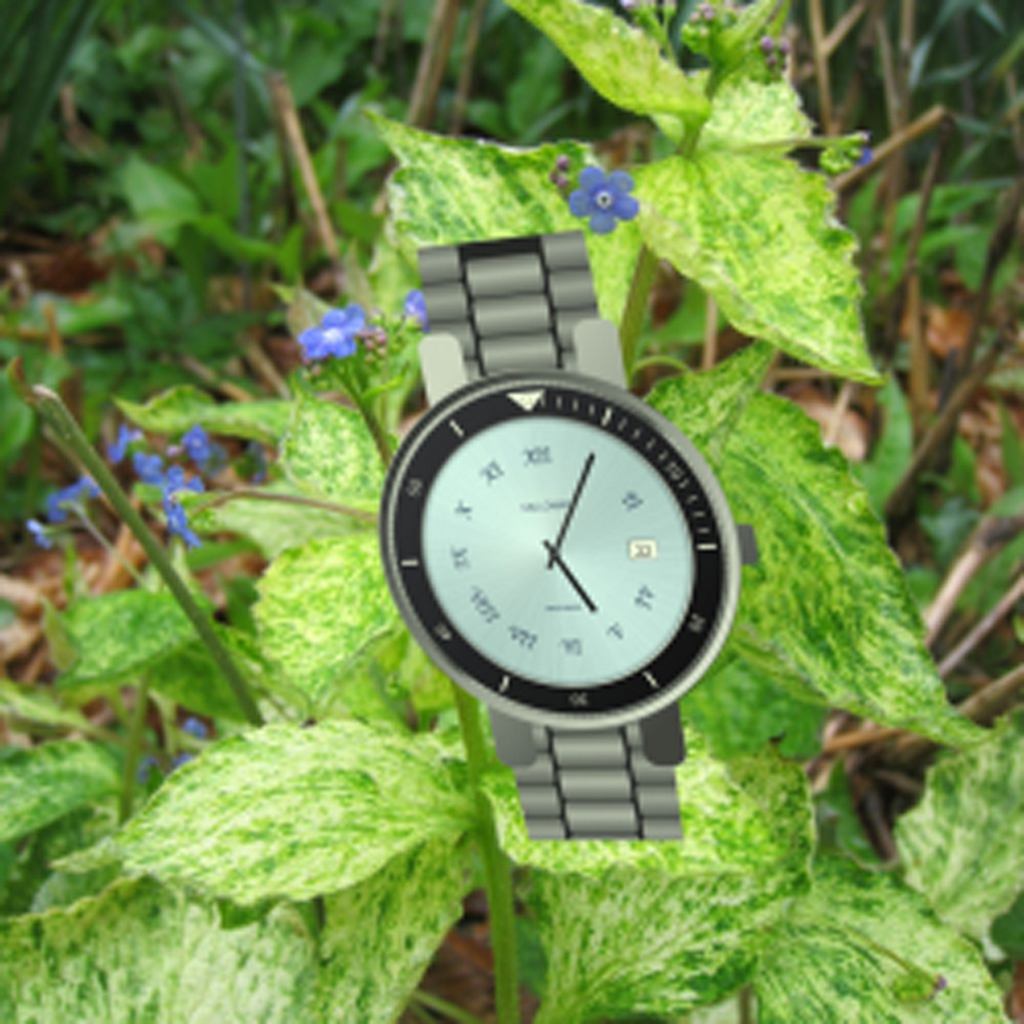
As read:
5:05
